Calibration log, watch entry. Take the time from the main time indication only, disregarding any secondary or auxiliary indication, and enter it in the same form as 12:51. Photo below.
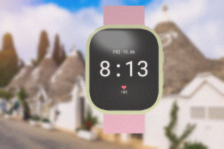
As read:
8:13
